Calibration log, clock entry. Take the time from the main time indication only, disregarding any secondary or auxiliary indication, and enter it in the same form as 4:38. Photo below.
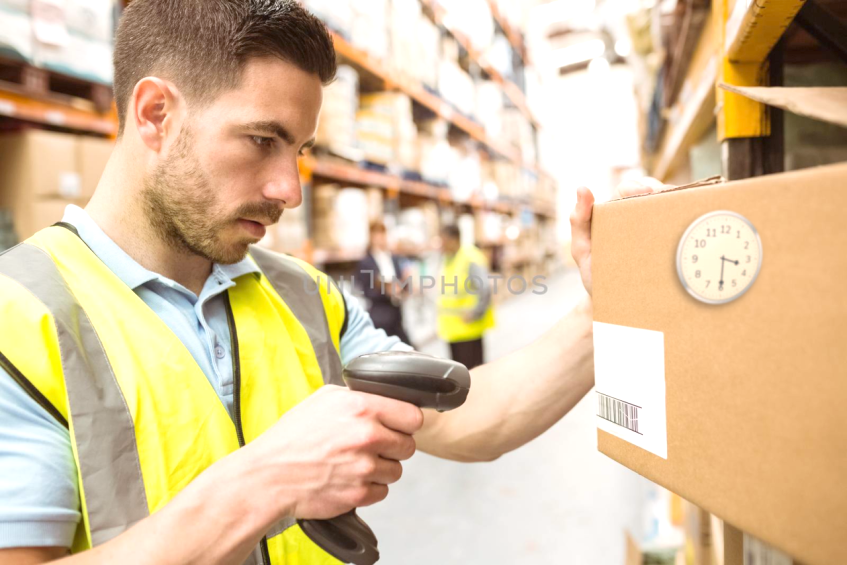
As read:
3:30
